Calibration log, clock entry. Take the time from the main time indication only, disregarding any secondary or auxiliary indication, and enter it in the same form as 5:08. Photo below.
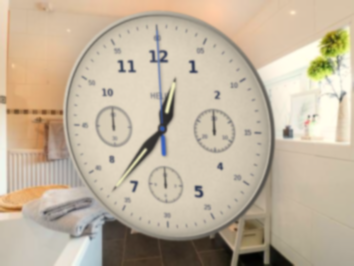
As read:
12:37
